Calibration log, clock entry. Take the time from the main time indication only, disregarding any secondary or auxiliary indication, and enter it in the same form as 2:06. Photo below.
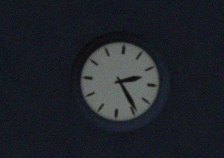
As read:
2:24
